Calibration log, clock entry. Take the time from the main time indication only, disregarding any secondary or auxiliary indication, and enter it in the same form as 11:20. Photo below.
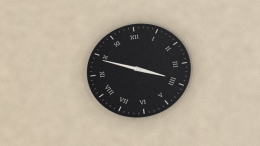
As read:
3:49
